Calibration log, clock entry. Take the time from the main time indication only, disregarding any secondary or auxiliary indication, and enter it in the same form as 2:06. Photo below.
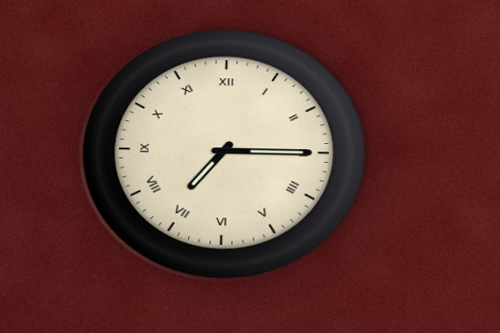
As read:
7:15
